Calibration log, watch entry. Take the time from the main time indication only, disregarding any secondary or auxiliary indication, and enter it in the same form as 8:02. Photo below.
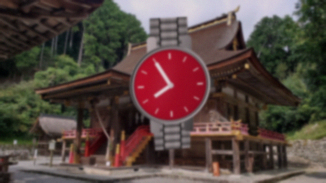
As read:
7:55
